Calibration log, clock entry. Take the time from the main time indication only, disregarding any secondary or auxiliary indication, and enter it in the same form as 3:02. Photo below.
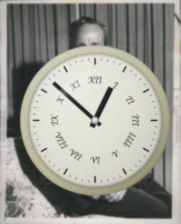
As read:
12:52
